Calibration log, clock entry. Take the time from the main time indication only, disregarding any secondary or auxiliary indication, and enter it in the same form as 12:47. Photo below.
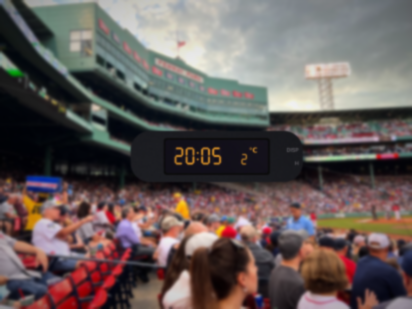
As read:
20:05
